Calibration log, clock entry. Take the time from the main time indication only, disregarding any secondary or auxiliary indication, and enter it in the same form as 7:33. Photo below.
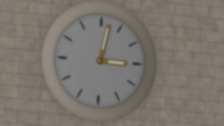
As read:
3:02
